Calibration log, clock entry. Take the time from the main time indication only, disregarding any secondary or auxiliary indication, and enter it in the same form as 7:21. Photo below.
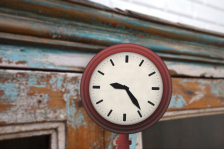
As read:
9:24
